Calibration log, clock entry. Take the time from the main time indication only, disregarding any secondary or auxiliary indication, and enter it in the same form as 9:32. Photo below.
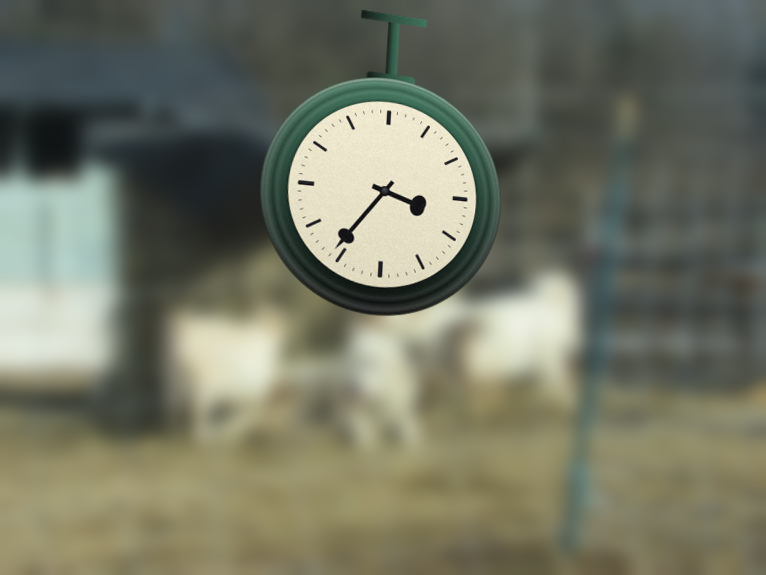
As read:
3:36
